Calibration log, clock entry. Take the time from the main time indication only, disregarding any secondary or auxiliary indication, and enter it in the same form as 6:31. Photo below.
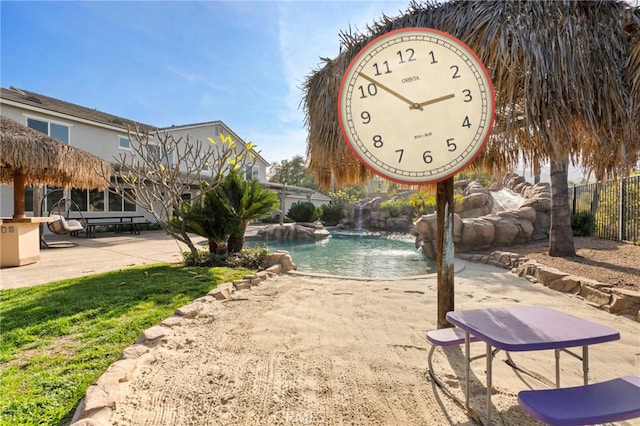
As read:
2:52
